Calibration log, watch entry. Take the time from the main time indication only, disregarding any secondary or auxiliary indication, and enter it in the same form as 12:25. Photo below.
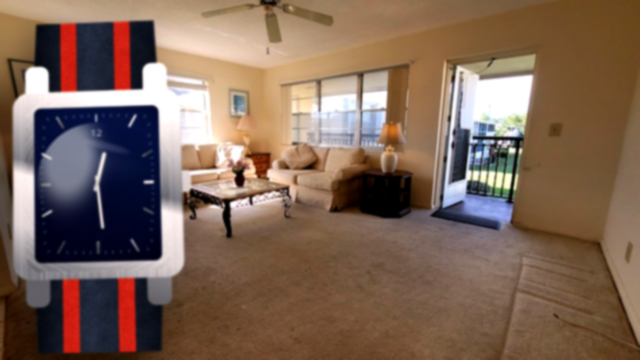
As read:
12:29
